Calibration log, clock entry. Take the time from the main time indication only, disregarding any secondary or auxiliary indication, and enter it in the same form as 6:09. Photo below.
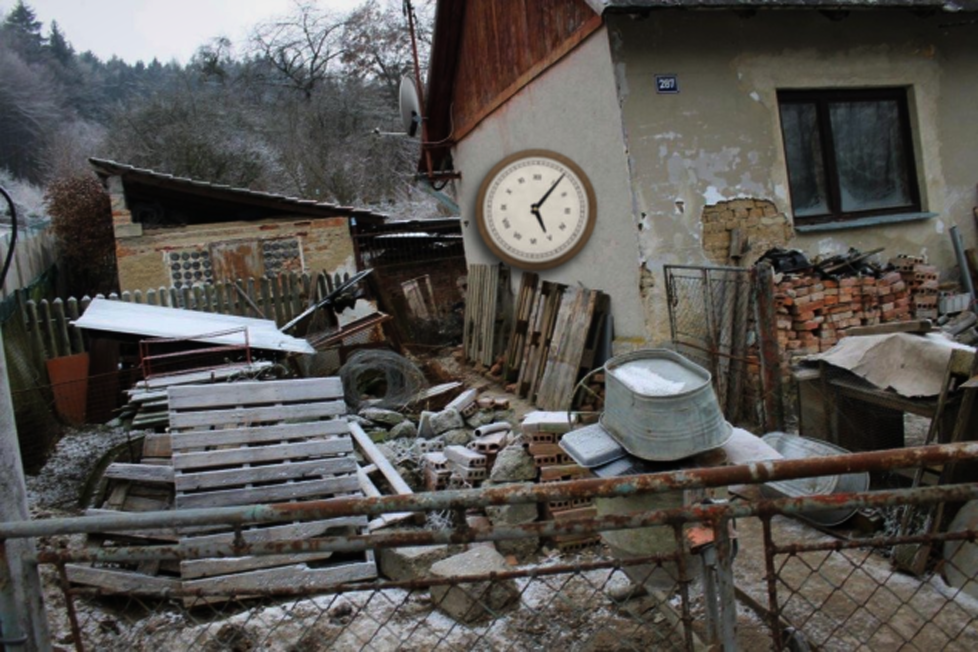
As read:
5:06
